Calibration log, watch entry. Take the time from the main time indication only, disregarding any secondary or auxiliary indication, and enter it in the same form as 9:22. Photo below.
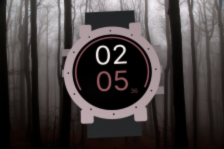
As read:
2:05
